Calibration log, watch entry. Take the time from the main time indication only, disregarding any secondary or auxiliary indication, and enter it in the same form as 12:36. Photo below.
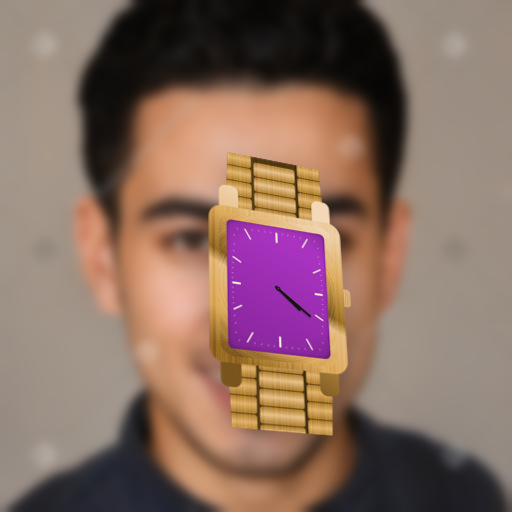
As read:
4:21
